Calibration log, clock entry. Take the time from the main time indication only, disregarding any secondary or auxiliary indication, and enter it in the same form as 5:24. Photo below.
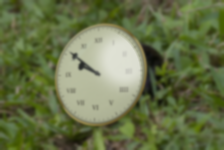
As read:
9:51
